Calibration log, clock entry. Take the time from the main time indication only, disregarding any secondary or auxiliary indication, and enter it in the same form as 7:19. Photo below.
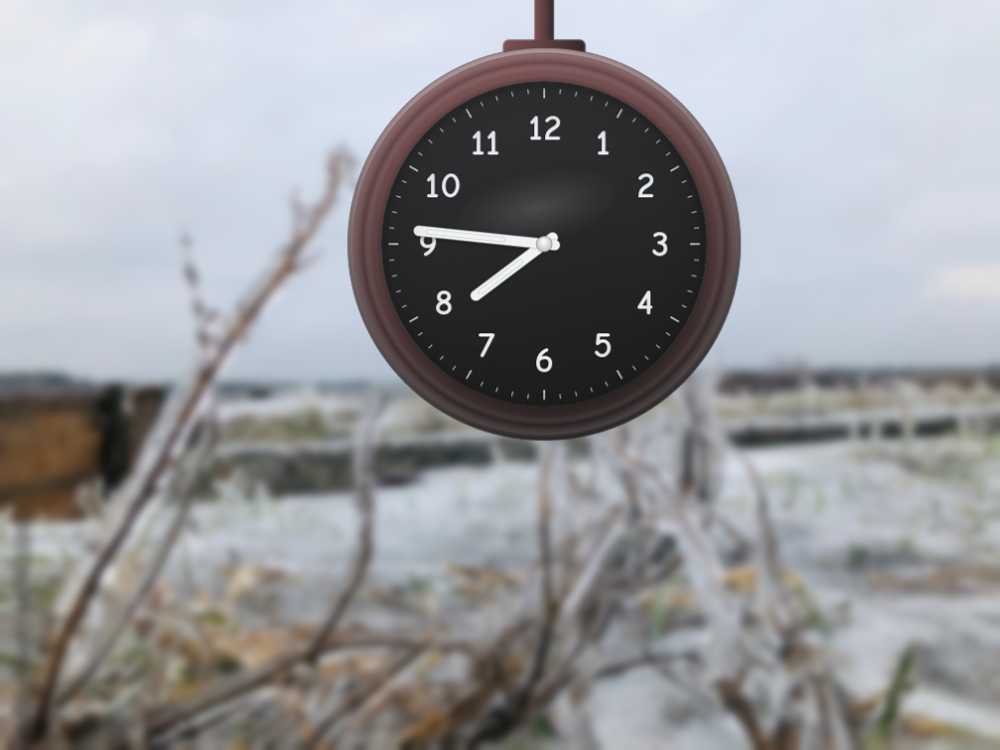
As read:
7:46
